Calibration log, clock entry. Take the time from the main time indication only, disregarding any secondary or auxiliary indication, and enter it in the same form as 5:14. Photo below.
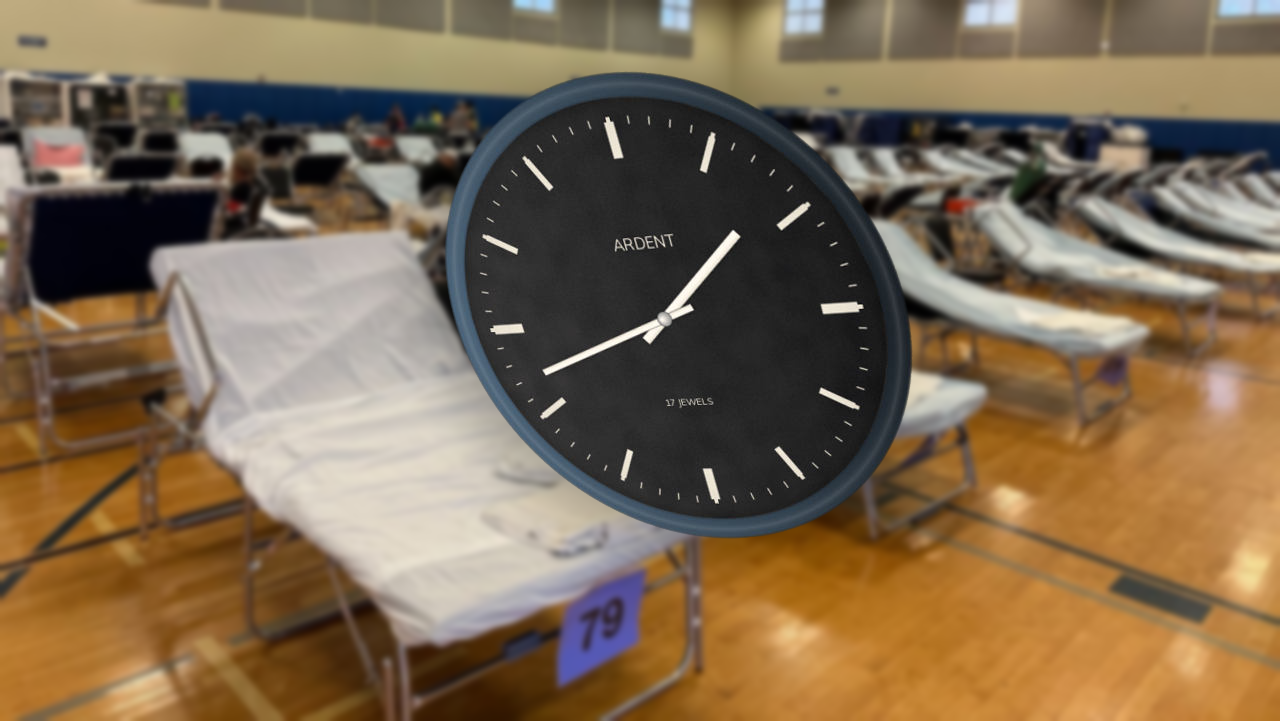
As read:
1:42
